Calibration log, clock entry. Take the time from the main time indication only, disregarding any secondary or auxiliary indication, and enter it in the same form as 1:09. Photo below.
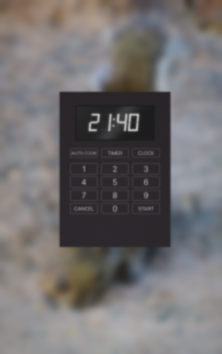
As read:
21:40
